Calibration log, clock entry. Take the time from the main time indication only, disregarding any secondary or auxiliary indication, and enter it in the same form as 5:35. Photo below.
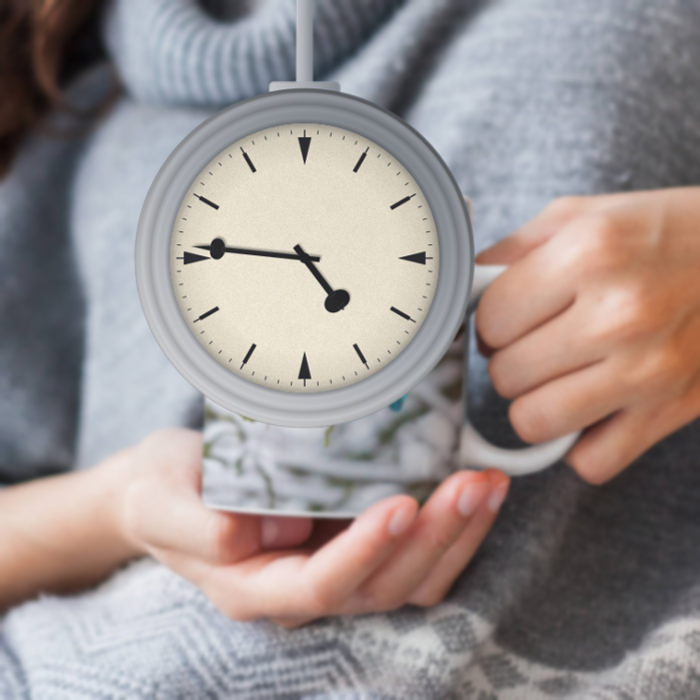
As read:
4:46
